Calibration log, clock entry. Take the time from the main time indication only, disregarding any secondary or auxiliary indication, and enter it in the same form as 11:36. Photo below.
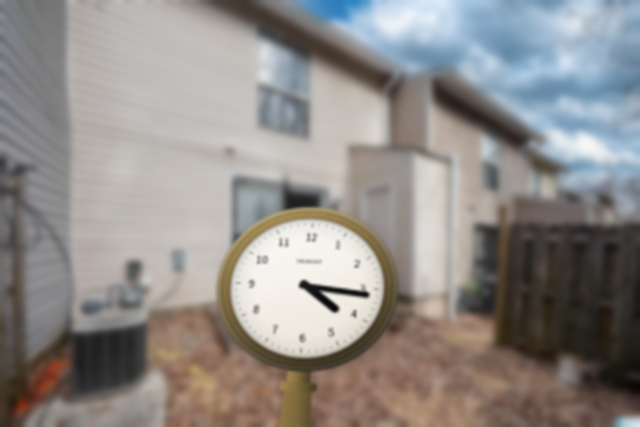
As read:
4:16
